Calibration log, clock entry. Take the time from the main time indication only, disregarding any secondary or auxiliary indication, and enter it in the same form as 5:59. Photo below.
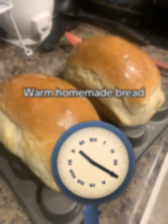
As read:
10:20
